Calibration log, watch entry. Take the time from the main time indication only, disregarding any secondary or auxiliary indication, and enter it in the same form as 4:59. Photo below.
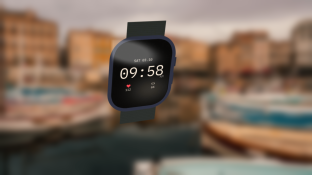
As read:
9:58
